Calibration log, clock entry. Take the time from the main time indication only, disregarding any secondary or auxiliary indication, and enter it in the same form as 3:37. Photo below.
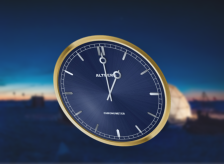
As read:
1:00
